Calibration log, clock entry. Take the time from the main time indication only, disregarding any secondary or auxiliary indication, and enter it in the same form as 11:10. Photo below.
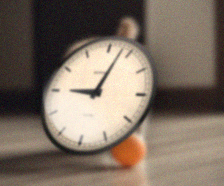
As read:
9:03
